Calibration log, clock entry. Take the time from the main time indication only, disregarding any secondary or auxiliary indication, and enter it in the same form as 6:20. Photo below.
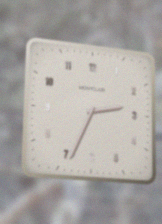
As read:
2:34
